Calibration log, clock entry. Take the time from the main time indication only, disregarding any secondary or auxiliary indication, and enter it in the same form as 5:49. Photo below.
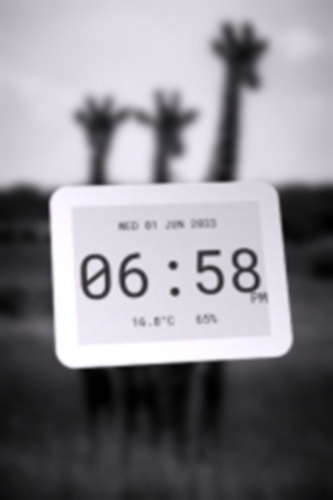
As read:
6:58
